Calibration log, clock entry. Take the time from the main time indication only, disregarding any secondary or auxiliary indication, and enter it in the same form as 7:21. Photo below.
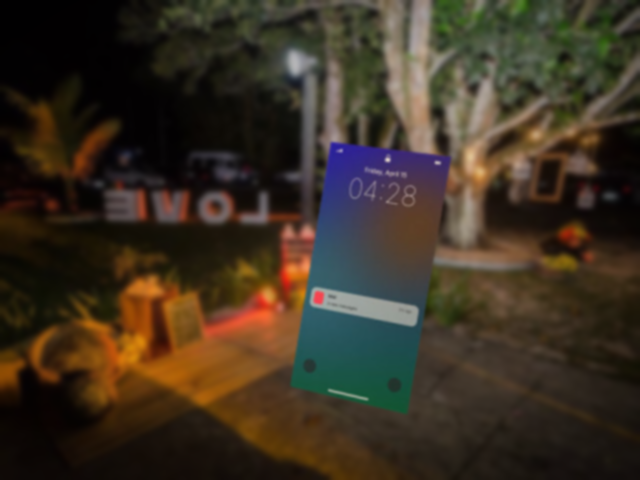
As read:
4:28
